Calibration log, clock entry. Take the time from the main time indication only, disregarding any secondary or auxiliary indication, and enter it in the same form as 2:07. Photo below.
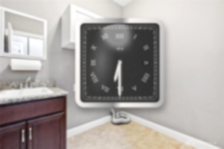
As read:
6:30
